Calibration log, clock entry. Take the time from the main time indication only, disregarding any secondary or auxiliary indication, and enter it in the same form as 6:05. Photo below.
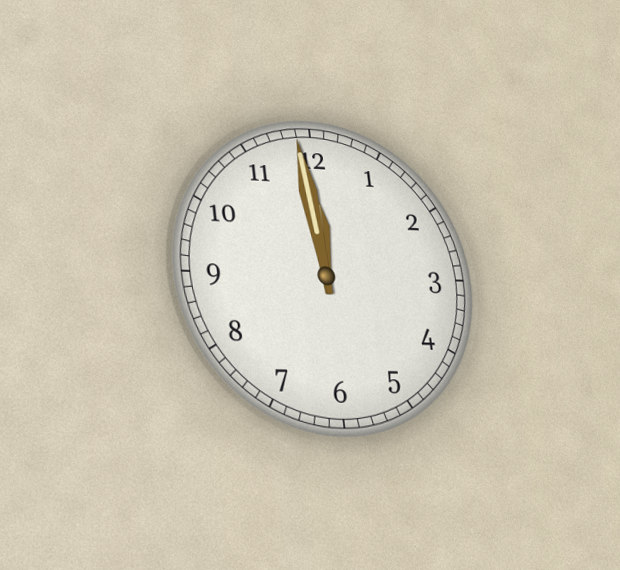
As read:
11:59
